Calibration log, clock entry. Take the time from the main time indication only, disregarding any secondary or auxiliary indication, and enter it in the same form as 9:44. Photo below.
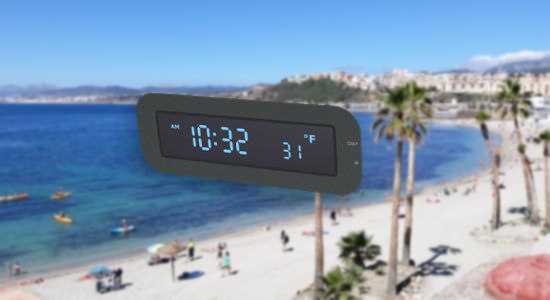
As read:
10:32
